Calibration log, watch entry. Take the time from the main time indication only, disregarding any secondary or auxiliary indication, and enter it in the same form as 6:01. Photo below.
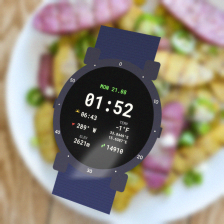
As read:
1:52
